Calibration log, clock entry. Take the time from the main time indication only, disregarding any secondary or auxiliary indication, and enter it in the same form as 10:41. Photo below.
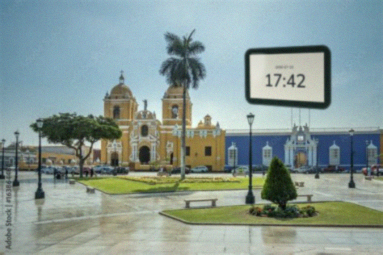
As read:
17:42
